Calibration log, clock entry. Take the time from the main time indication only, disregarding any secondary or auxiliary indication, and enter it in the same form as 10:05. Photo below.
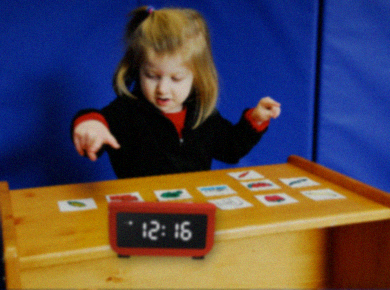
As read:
12:16
